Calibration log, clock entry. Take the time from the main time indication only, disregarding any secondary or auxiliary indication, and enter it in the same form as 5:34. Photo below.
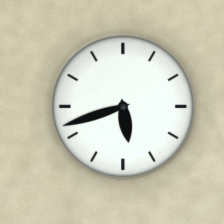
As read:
5:42
